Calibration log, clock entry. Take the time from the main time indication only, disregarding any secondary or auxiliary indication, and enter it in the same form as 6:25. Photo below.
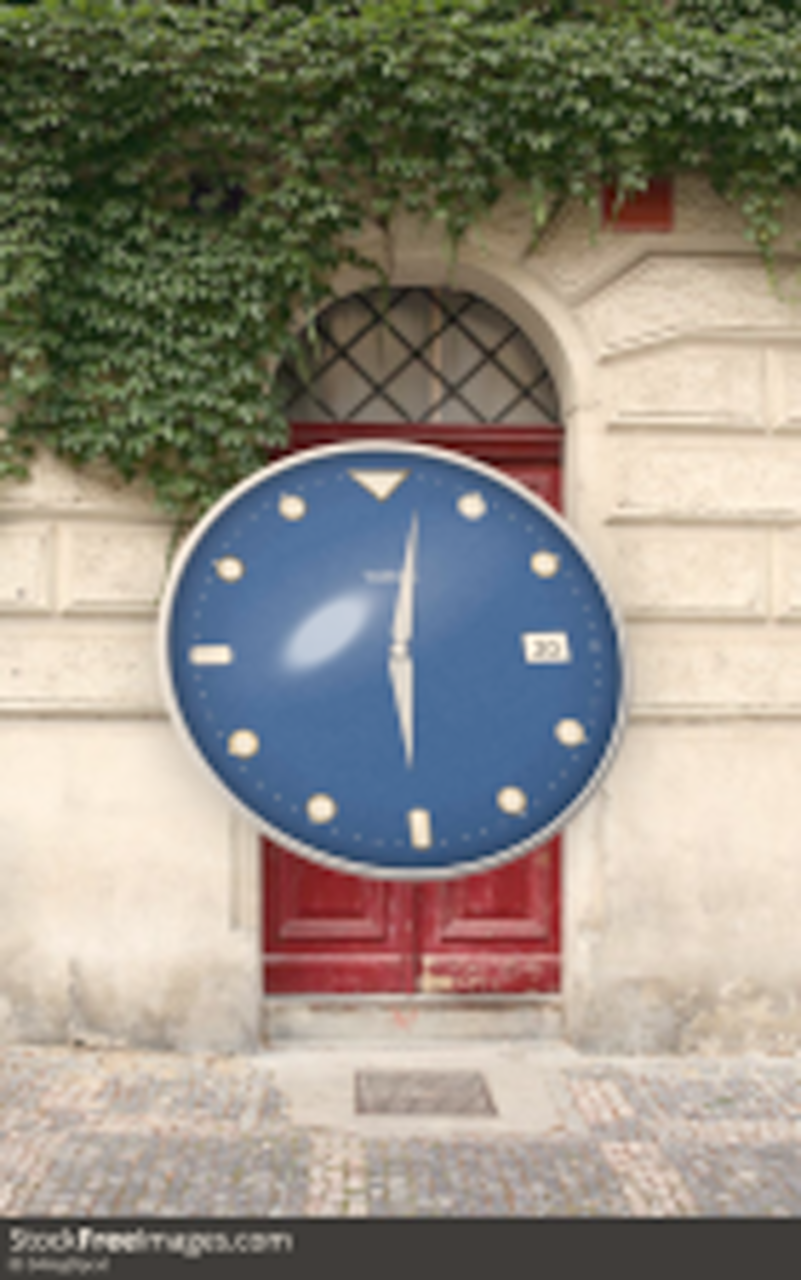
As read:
6:02
